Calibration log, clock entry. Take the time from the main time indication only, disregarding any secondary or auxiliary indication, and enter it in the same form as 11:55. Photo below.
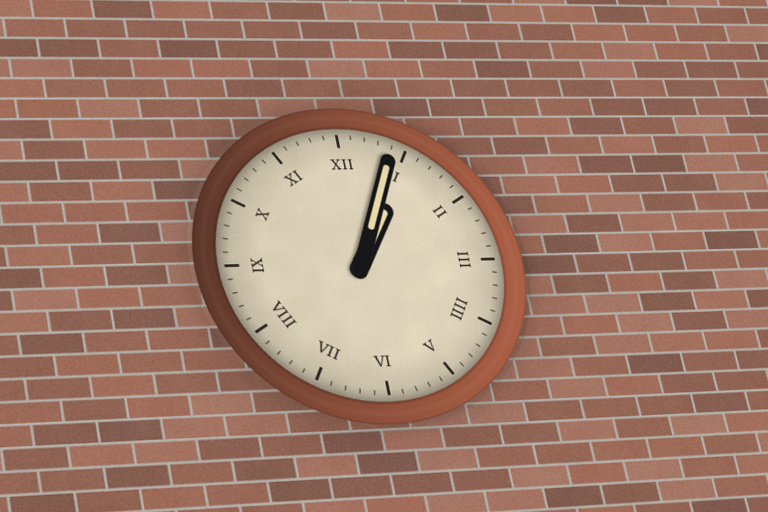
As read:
1:04
